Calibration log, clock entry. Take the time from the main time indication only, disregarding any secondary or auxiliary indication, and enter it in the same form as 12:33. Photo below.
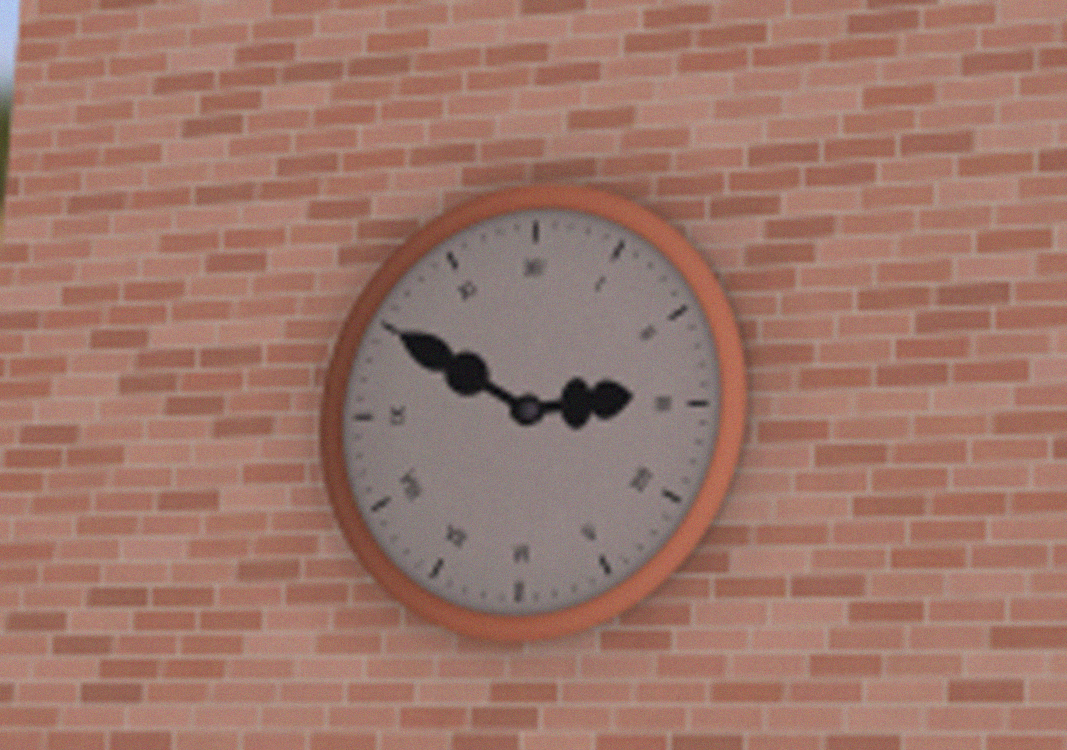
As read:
2:50
